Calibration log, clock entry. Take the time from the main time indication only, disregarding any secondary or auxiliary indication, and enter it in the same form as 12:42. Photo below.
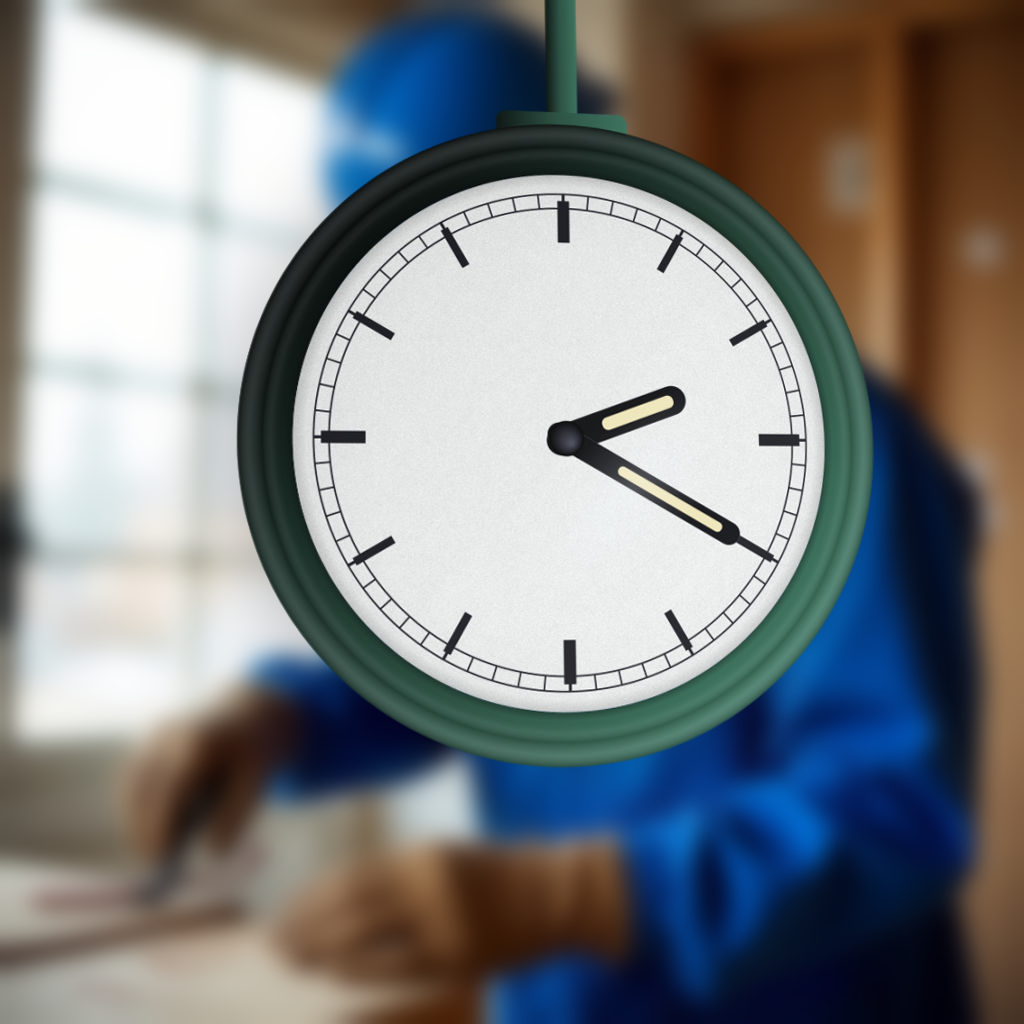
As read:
2:20
